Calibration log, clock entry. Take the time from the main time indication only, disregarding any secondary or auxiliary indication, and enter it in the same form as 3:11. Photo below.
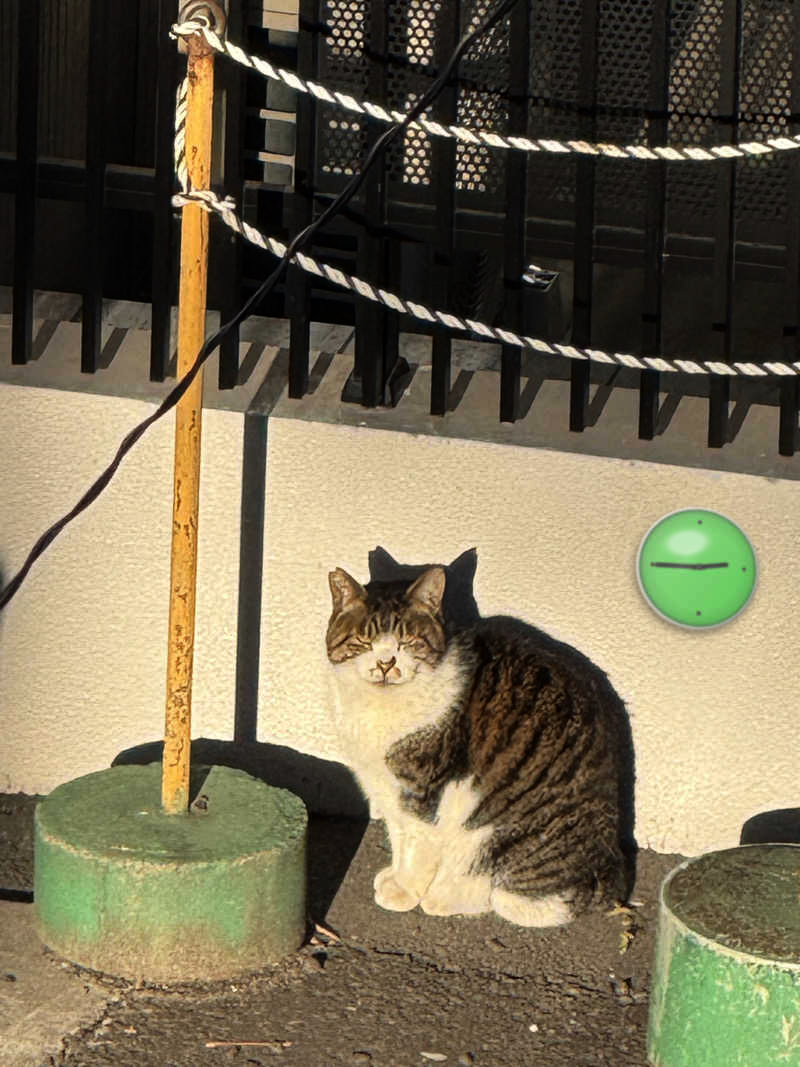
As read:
2:45
